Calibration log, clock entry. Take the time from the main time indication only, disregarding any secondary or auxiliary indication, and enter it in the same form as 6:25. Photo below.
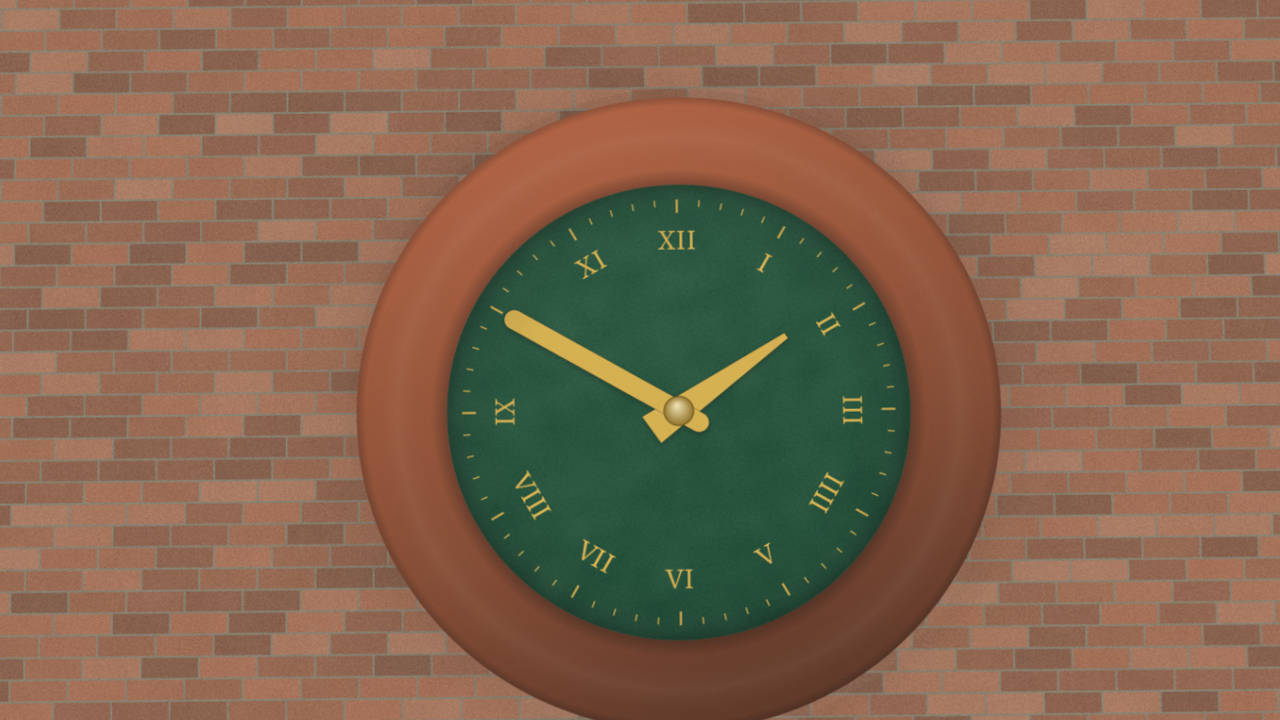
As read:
1:50
